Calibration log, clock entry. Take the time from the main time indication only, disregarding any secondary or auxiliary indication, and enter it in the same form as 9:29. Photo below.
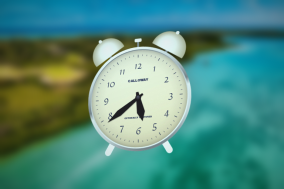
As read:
5:39
